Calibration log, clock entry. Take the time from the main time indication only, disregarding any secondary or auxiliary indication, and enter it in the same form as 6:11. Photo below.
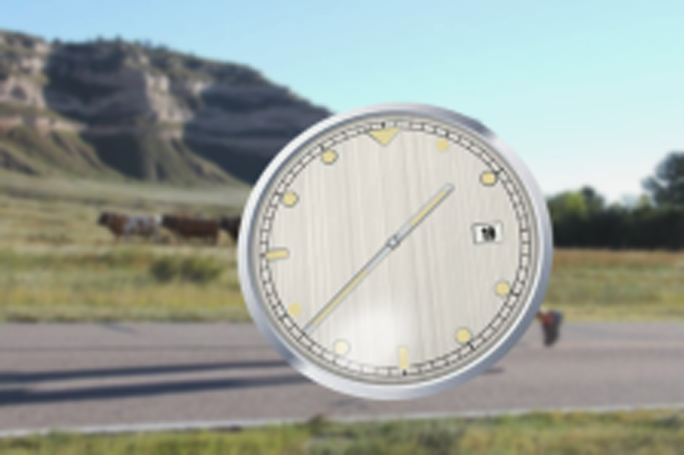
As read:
1:38
